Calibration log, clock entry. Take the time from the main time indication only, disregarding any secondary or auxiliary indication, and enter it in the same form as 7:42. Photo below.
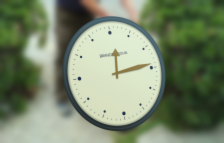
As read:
12:14
